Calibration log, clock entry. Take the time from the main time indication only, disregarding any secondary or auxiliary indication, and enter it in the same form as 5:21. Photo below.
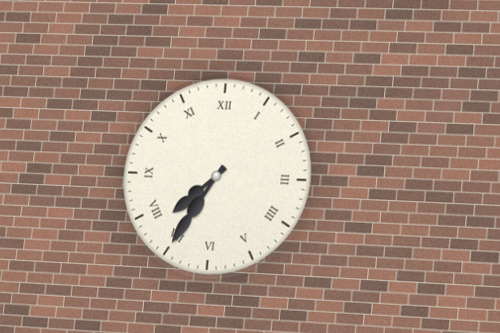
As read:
7:35
